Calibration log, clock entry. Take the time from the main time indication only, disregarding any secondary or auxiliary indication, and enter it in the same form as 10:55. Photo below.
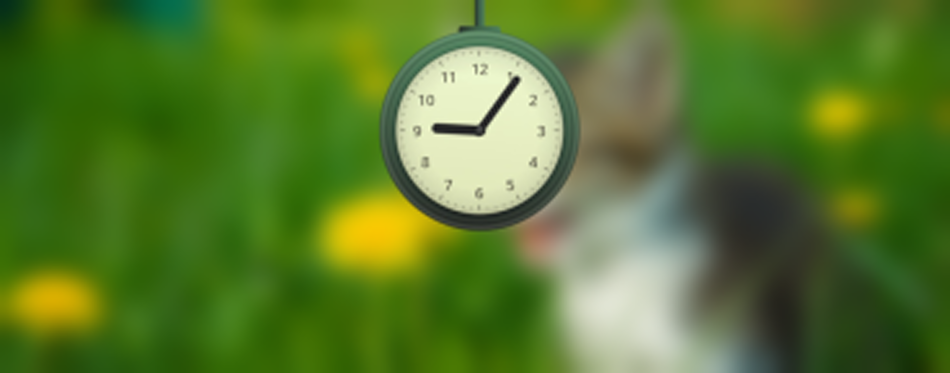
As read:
9:06
